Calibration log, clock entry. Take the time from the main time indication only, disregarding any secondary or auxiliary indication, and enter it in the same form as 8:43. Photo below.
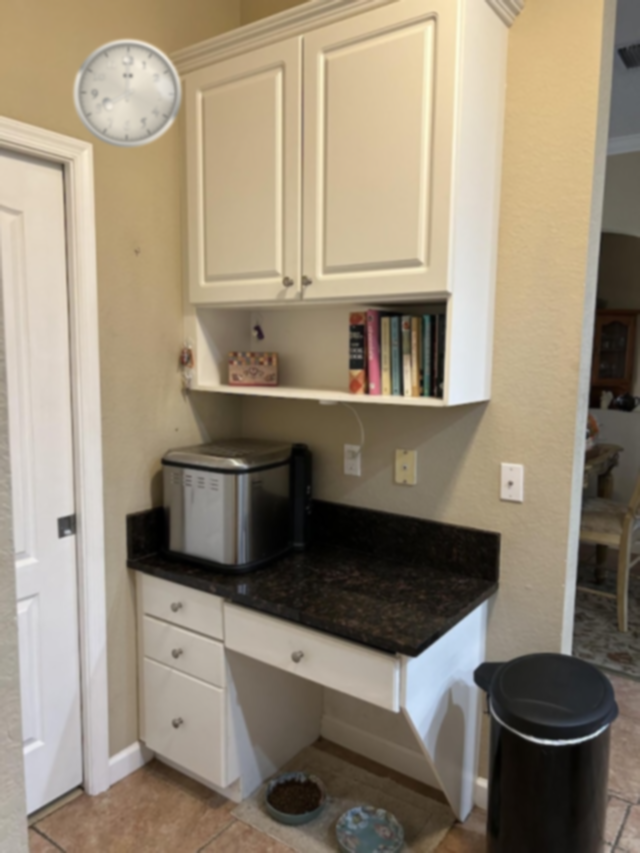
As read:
8:00
